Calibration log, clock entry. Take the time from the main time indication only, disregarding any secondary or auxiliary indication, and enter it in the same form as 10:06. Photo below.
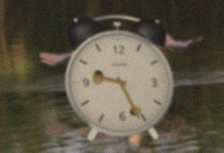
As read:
9:26
